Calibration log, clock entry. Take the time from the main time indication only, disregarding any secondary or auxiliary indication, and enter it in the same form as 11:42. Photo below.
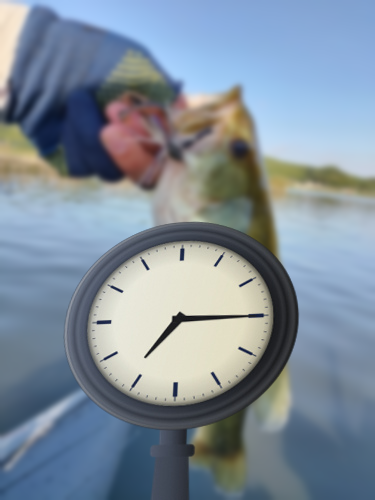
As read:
7:15
